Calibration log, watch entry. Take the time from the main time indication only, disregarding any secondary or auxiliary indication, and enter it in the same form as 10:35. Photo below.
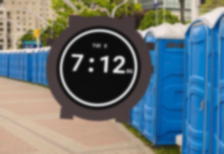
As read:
7:12
